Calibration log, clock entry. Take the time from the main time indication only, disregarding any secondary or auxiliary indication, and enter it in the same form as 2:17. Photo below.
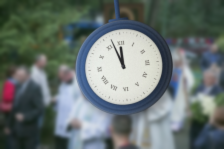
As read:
11:57
